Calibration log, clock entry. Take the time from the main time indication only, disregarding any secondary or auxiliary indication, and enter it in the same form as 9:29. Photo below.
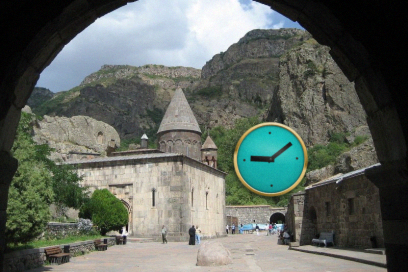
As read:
9:09
